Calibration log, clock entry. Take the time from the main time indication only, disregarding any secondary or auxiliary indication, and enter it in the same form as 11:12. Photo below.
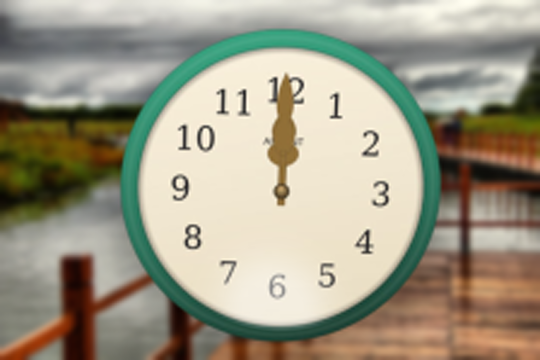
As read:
12:00
